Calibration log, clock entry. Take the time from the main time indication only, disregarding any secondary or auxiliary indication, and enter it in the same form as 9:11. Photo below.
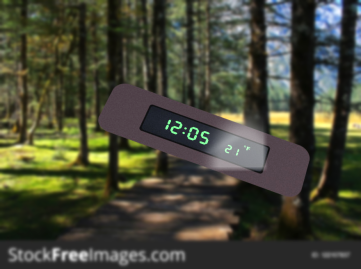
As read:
12:05
